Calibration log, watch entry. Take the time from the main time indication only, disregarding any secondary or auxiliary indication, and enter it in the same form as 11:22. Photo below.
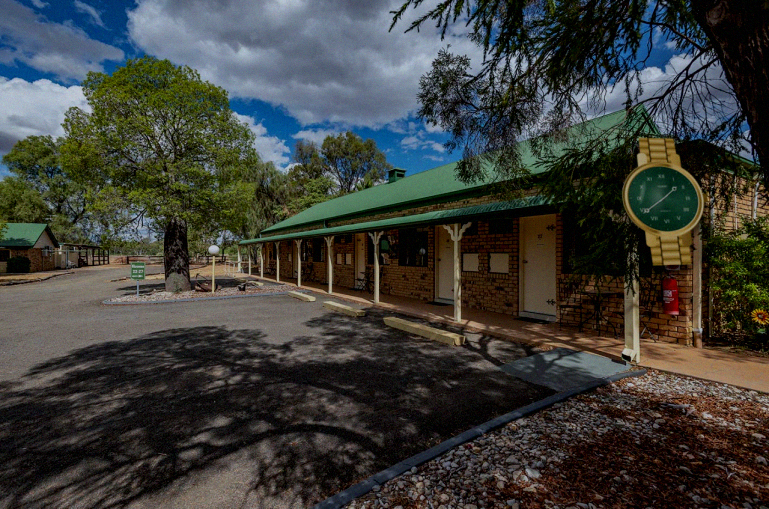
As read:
1:39
